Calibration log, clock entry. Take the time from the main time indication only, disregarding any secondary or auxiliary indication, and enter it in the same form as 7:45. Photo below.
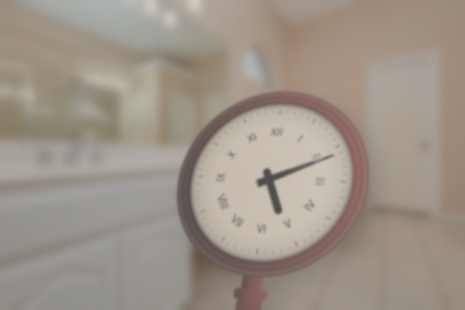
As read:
5:11
